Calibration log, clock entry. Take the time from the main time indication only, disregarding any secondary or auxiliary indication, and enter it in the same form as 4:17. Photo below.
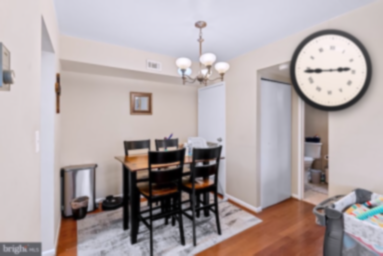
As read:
2:44
